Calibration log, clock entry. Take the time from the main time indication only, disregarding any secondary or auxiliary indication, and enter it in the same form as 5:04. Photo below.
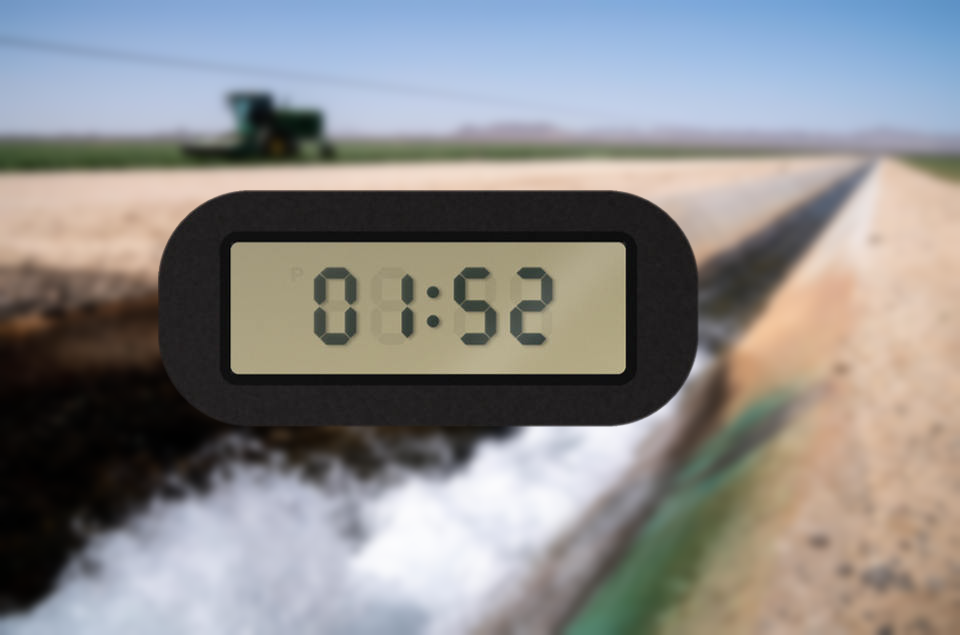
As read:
1:52
